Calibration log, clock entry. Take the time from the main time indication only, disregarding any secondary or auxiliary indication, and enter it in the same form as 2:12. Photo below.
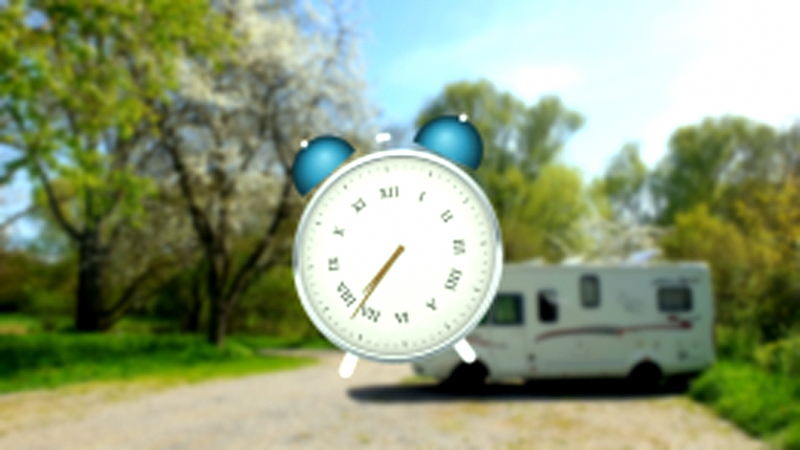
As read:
7:37
